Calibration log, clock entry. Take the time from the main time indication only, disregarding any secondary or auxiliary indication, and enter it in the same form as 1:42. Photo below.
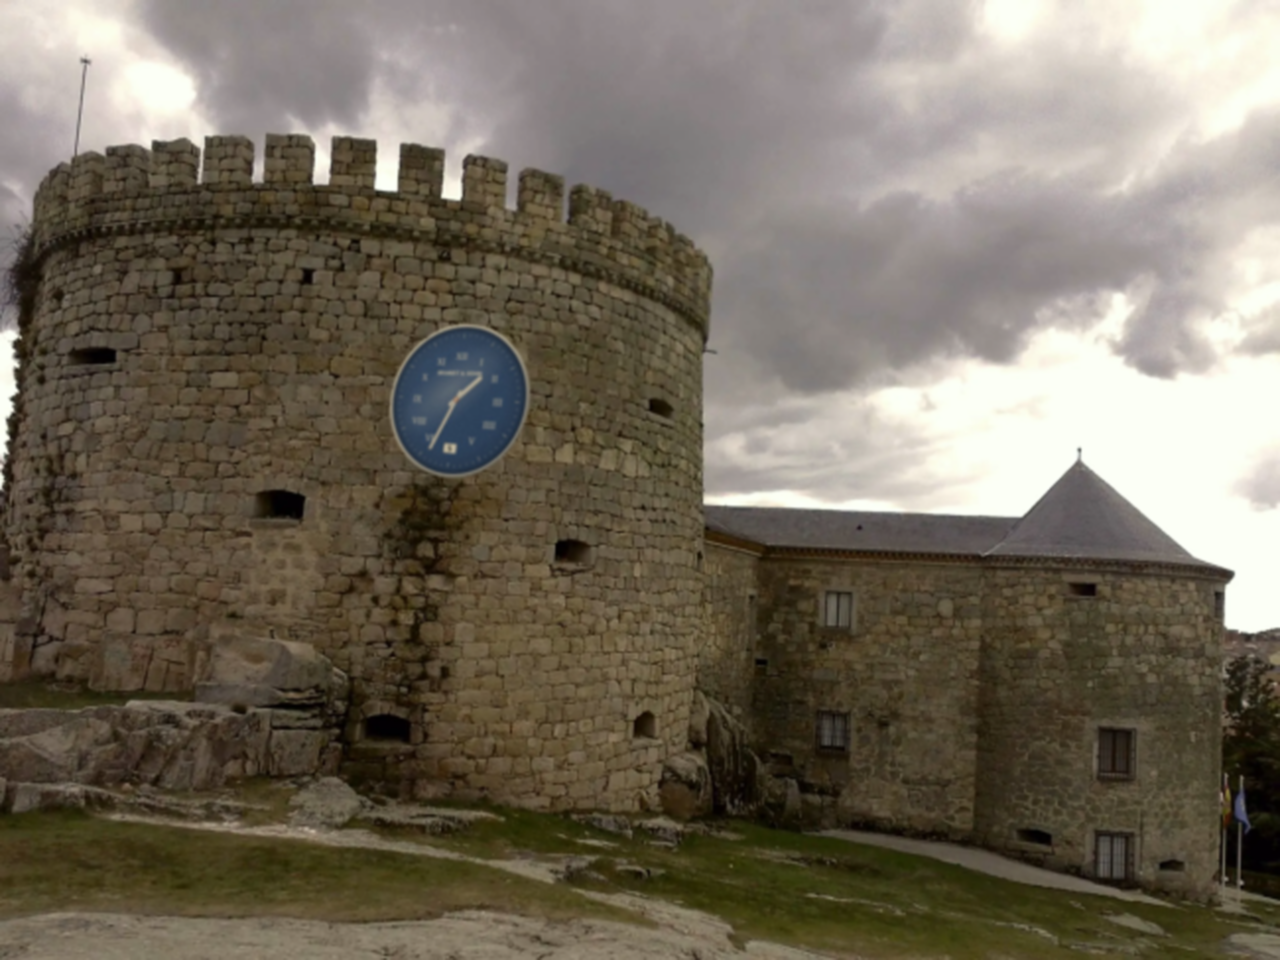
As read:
1:34
